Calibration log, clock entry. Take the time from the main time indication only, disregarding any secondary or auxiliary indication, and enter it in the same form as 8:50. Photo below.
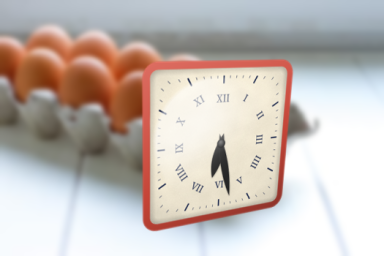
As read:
6:28
